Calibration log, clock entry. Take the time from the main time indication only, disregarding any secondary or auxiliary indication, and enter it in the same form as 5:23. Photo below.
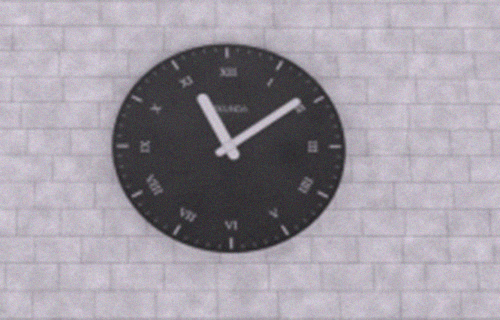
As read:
11:09
